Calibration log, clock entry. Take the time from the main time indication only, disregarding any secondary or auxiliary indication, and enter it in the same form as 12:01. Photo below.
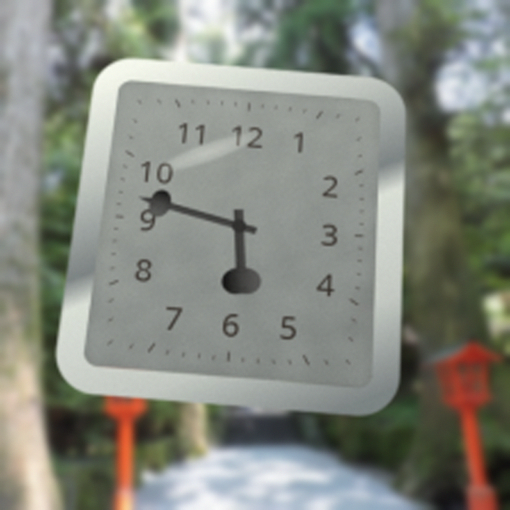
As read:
5:47
